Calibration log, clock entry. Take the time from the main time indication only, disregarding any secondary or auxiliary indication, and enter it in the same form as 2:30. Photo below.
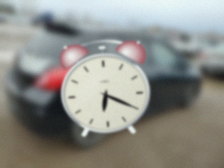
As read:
6:20
